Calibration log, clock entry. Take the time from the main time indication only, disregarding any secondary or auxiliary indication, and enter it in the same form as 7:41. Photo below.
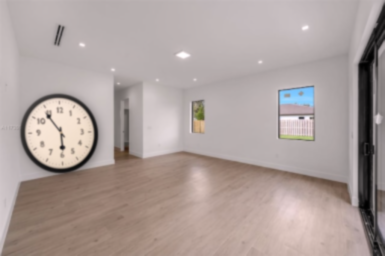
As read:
5:54
